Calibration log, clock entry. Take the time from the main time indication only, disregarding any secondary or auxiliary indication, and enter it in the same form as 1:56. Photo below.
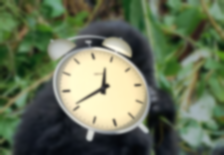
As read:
12:41
